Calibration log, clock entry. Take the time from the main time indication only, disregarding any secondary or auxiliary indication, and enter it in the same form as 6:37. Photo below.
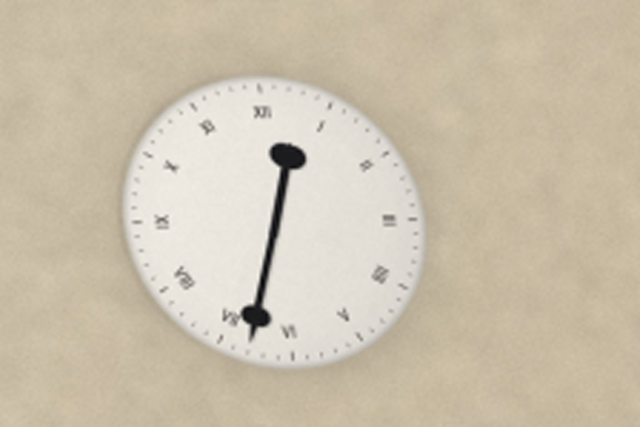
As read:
12:33
